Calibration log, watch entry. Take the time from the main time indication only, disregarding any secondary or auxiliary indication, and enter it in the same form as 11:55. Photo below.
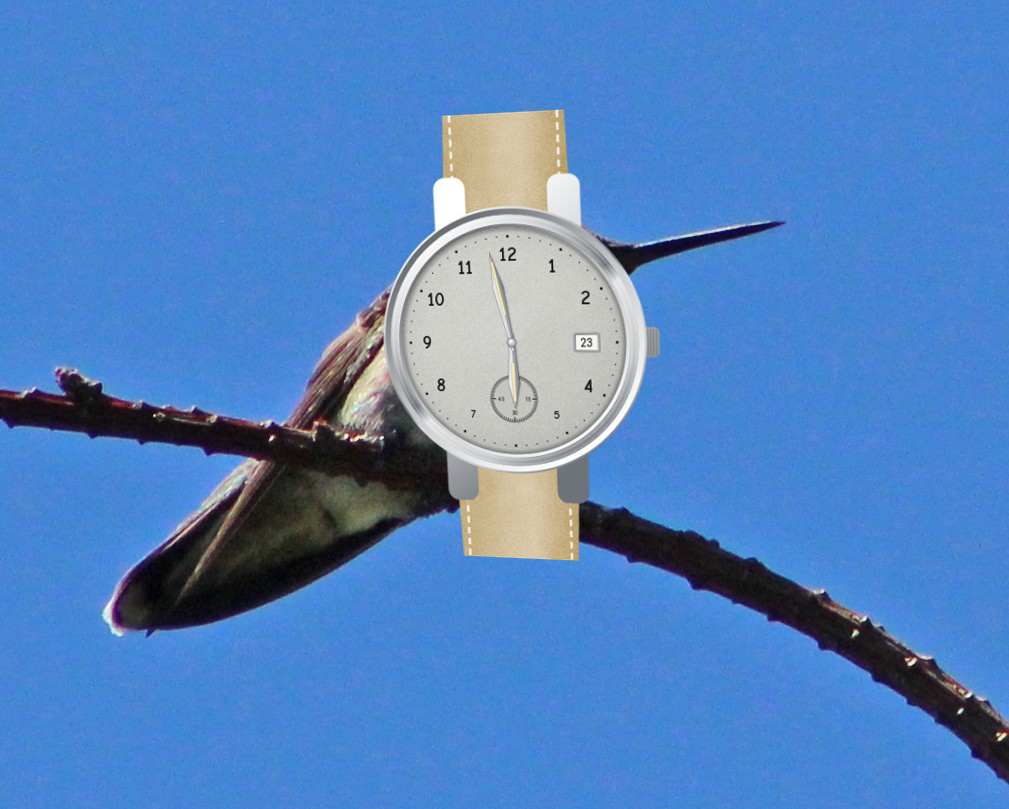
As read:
5:58
